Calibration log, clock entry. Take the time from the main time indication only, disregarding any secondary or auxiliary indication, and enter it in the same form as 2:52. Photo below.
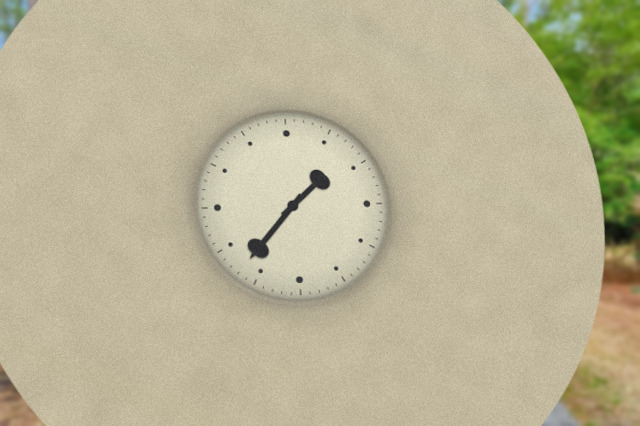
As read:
1:37
